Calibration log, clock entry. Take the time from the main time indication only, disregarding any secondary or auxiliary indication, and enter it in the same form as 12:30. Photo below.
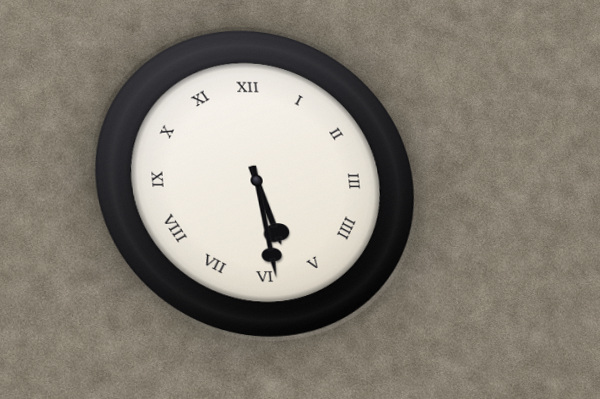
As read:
5:29
